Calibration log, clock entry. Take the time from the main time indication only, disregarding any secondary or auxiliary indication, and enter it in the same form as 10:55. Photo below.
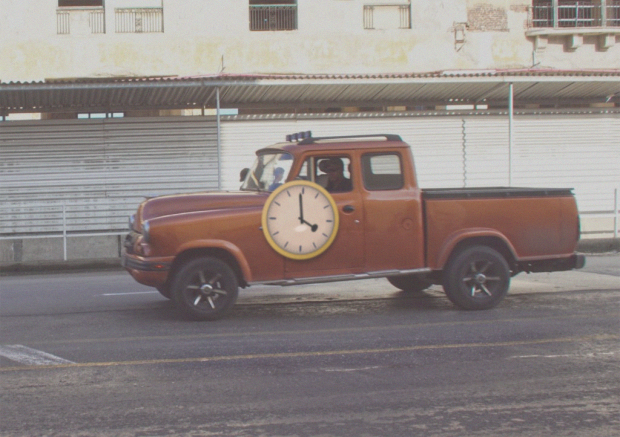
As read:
3:59
